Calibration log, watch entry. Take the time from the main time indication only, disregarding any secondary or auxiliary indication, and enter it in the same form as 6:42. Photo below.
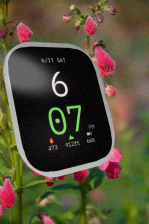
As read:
6:07
